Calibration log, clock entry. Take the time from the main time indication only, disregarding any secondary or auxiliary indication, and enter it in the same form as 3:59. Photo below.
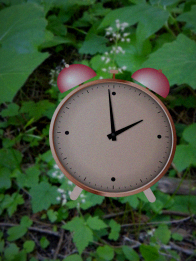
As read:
1:59
